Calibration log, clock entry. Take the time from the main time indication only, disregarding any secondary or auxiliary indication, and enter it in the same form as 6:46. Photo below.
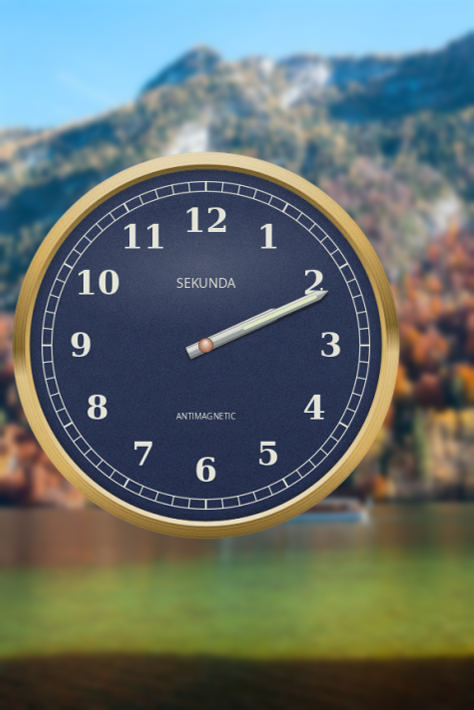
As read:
2:11
